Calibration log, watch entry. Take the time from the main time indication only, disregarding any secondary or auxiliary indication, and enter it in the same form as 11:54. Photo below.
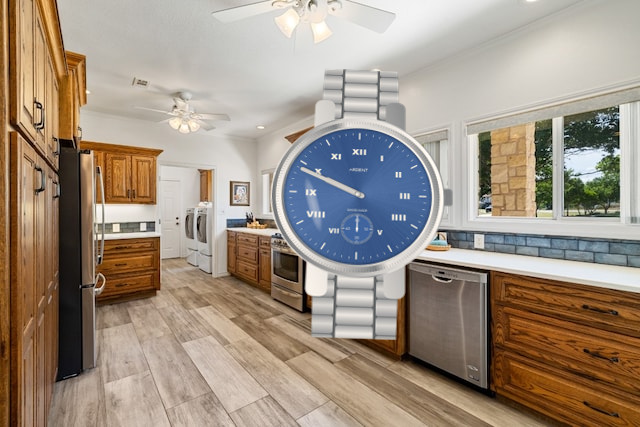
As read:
9:49
